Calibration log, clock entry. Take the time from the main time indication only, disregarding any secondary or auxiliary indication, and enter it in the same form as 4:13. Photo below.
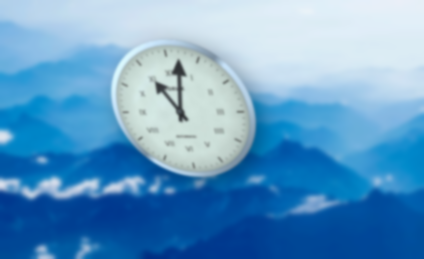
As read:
11:02
